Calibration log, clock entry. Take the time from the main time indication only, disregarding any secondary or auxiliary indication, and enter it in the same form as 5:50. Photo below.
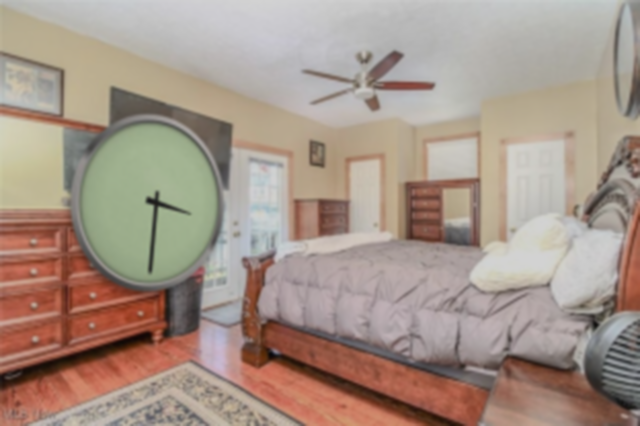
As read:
3:31
